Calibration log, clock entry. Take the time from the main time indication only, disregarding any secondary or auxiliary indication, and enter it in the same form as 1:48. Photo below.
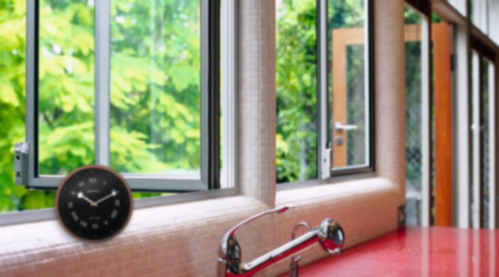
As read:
10:11
